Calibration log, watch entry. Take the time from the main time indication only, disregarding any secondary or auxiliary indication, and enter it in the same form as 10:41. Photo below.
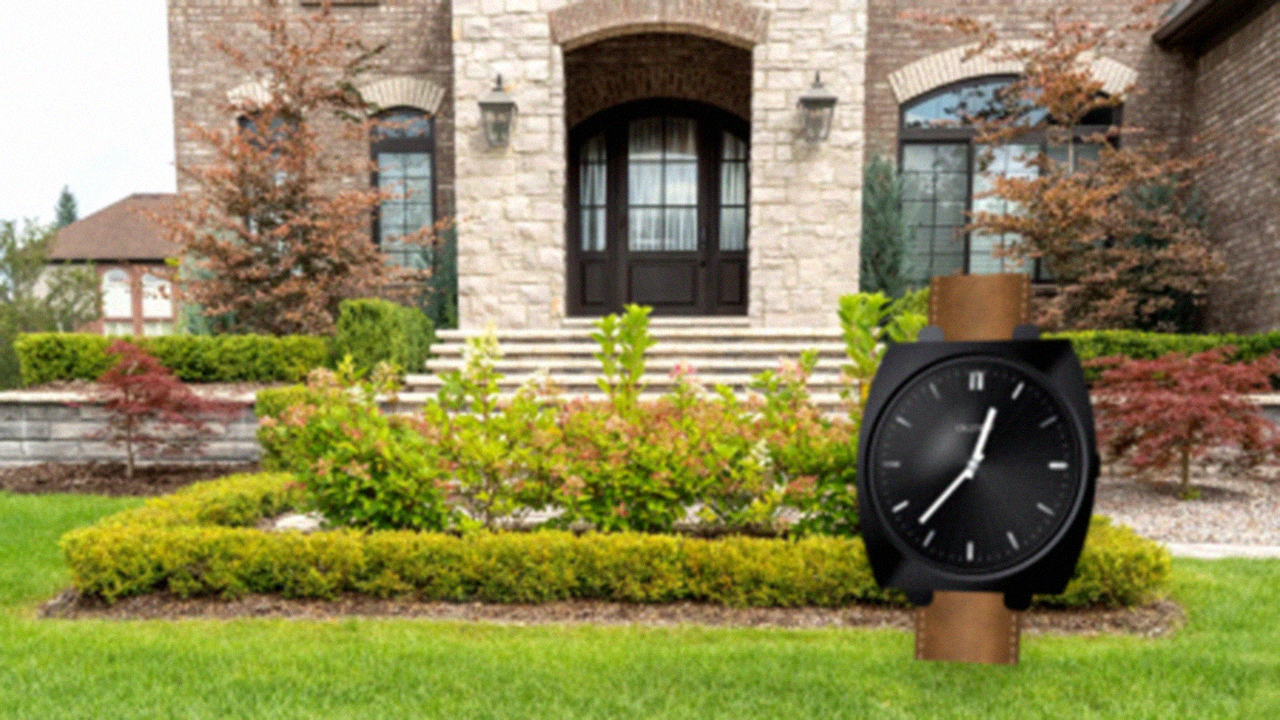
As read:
12:37
